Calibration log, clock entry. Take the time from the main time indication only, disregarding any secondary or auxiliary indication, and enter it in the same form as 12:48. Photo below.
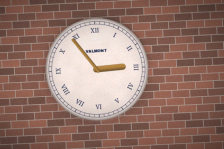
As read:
2:54
